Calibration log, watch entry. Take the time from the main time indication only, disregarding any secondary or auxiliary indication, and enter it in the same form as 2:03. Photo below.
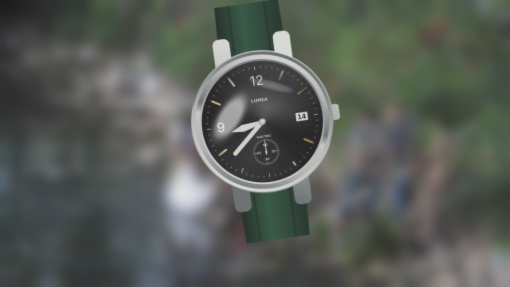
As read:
8:38
